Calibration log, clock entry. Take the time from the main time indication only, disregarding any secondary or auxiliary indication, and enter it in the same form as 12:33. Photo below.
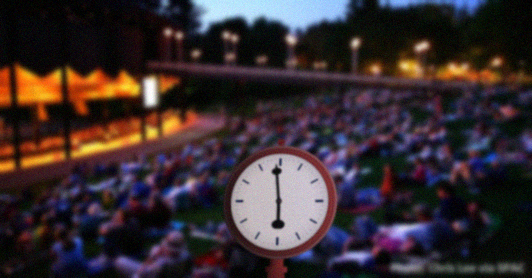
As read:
5:59
